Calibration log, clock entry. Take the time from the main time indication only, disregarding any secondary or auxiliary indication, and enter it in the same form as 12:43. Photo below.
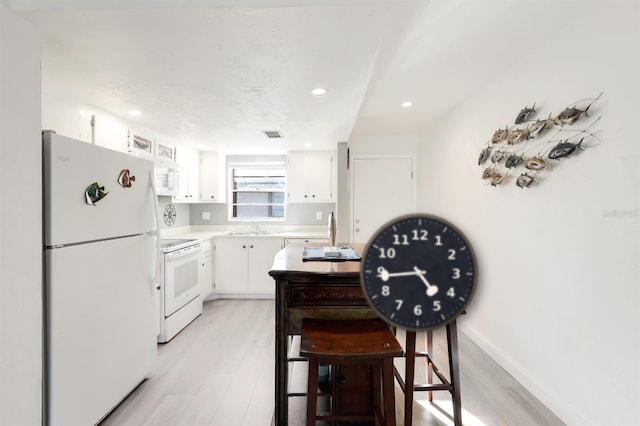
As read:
4:44
